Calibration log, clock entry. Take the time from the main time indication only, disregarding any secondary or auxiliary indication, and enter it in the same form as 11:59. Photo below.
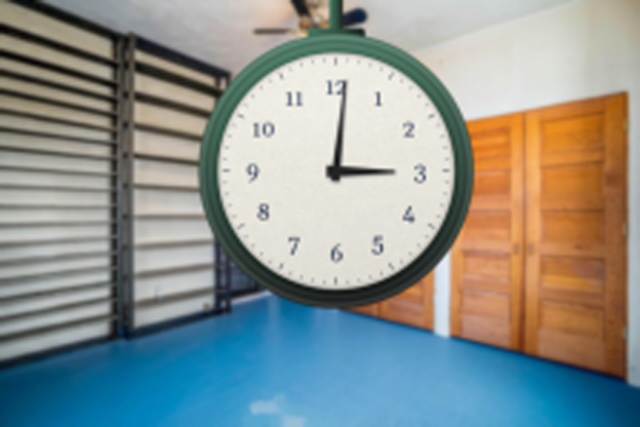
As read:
3:01
